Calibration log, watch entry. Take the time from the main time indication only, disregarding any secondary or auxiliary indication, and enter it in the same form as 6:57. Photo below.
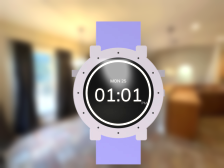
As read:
1:01
